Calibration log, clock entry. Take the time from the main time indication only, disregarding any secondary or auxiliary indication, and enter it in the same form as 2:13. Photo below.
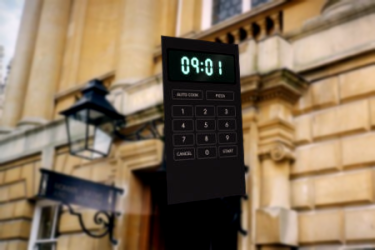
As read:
9:01
